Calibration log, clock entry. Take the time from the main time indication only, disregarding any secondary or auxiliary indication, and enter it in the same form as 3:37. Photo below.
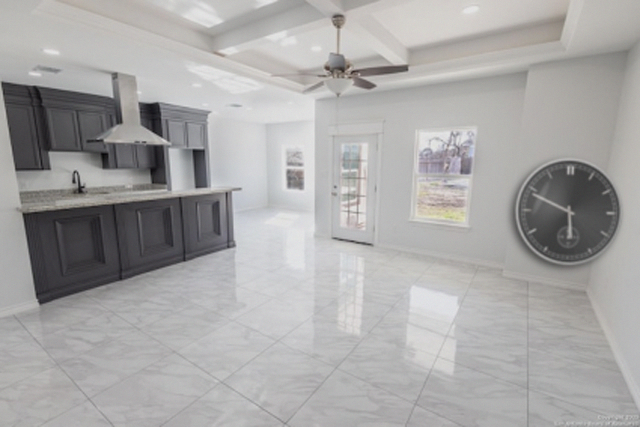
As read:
5:49
